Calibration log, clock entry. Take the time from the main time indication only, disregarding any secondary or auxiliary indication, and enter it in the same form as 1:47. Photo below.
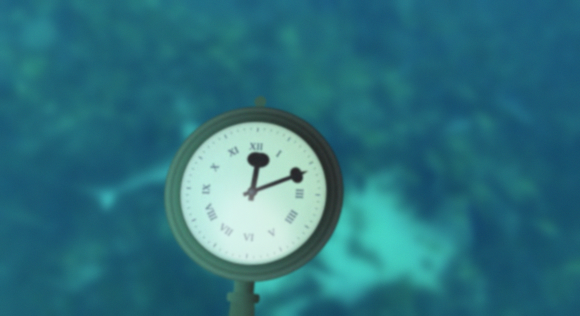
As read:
12:11
